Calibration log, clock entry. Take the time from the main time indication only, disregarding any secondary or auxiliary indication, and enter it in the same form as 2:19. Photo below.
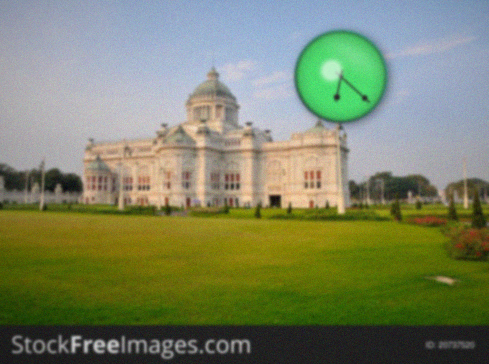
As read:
6:22
